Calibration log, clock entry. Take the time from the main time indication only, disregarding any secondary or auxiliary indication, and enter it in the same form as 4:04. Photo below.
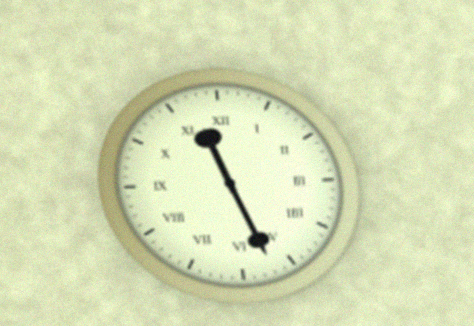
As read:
11:27
